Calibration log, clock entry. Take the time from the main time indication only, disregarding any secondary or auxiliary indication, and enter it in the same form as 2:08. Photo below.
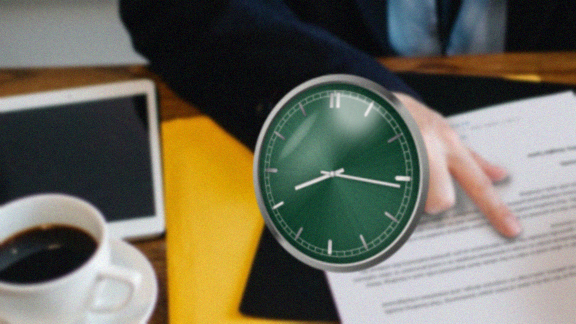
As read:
8:16
